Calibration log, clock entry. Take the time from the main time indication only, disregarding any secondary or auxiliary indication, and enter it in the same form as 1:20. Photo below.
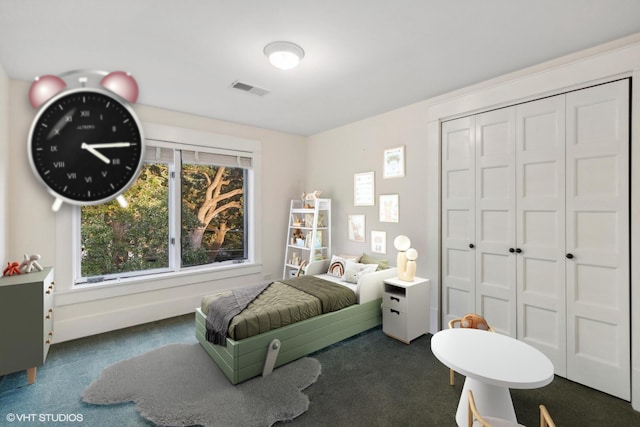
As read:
4:15
